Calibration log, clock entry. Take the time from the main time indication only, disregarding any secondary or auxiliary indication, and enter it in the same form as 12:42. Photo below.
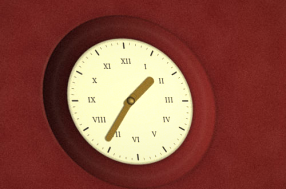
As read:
1:36
